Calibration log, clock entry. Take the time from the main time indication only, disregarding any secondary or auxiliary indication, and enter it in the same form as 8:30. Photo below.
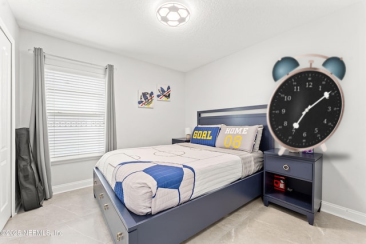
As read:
7:09
